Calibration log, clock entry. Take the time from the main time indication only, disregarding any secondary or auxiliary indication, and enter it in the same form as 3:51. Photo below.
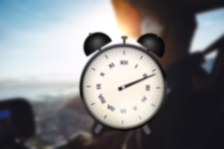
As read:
2:11
